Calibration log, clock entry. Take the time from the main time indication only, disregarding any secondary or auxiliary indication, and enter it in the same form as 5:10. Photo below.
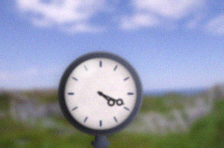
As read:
4:19
